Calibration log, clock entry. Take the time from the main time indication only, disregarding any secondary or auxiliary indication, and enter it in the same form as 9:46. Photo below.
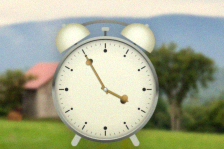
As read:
3:55
